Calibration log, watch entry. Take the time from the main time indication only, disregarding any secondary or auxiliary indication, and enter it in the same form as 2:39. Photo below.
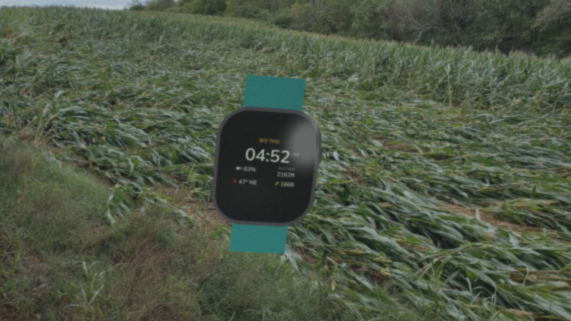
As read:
4:52
